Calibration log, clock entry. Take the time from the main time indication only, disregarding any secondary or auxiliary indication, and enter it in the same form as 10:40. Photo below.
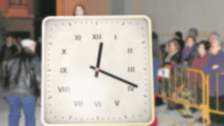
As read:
12:19
